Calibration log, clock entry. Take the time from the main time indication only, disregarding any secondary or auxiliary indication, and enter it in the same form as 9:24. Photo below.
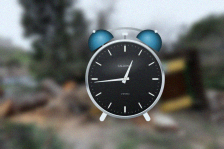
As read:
12:44
